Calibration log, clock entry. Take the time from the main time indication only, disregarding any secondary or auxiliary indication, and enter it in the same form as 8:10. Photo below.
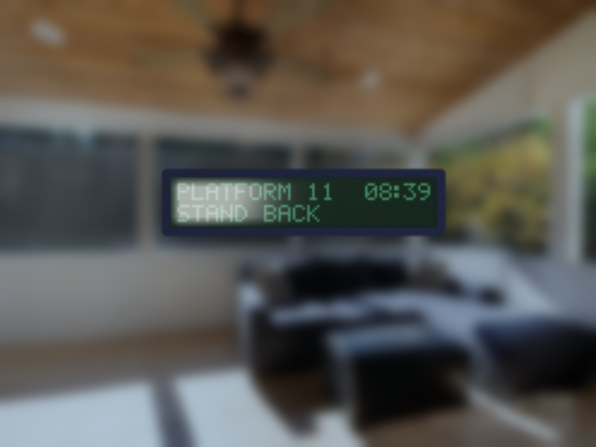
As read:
8:39
